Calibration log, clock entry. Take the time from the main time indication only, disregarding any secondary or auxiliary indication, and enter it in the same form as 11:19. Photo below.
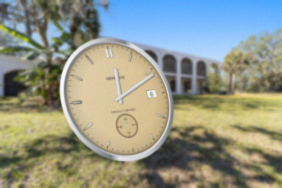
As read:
12:11
